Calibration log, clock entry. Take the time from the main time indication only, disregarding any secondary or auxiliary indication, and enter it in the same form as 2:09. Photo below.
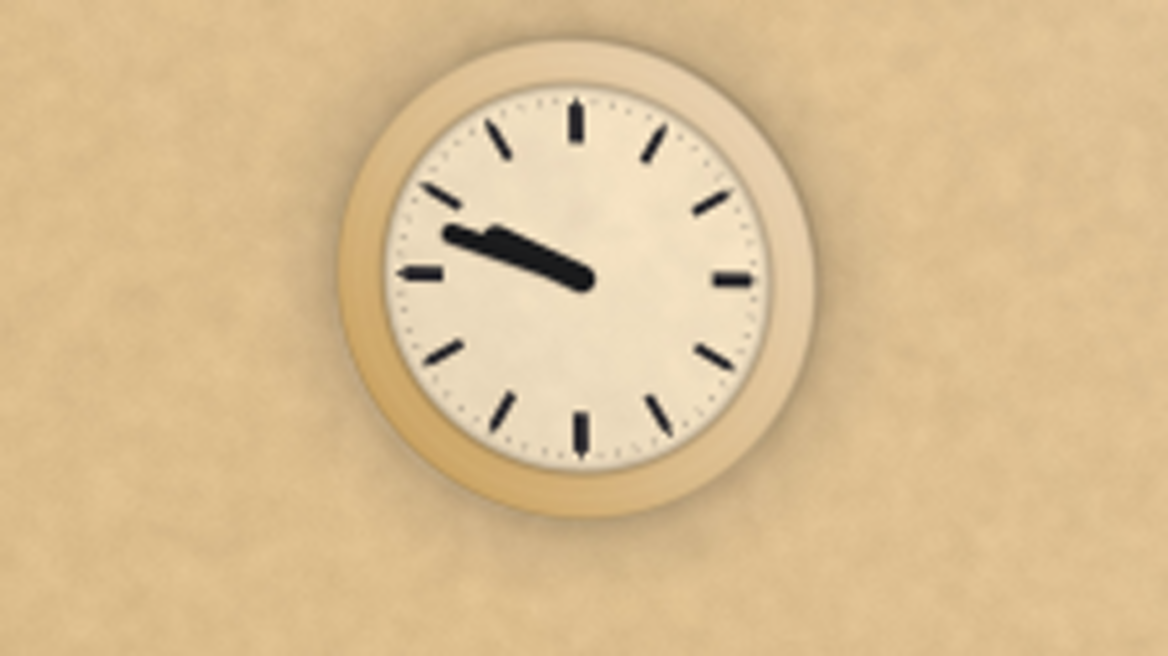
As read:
9:48
